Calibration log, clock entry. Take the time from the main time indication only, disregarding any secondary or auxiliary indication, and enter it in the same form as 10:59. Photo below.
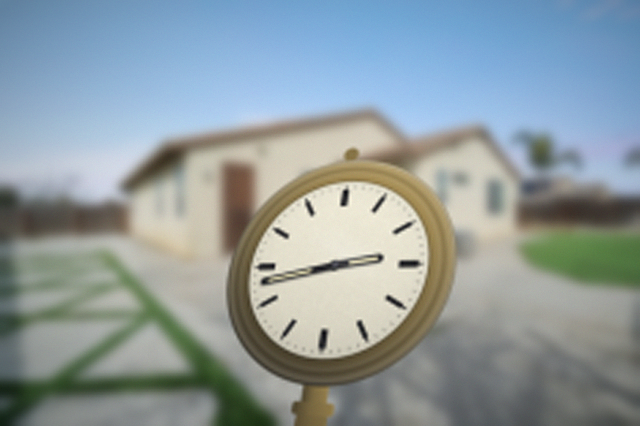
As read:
2:43
